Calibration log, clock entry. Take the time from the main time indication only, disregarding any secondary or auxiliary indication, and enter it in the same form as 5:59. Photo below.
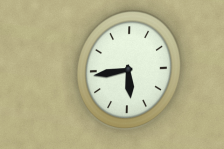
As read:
5:44
